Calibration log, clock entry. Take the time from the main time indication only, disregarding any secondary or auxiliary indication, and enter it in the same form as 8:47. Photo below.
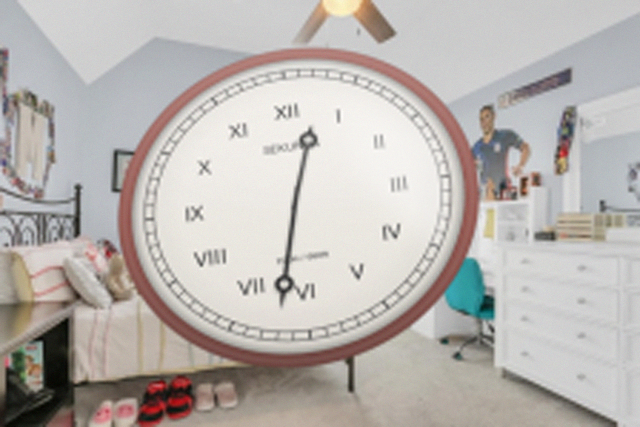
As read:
12:32
